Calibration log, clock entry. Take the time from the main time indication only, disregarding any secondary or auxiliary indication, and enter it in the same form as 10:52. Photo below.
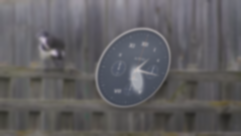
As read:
1:16
